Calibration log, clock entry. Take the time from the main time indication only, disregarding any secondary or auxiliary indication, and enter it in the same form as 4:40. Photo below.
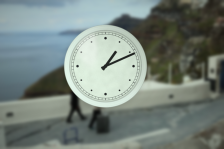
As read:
1:11
